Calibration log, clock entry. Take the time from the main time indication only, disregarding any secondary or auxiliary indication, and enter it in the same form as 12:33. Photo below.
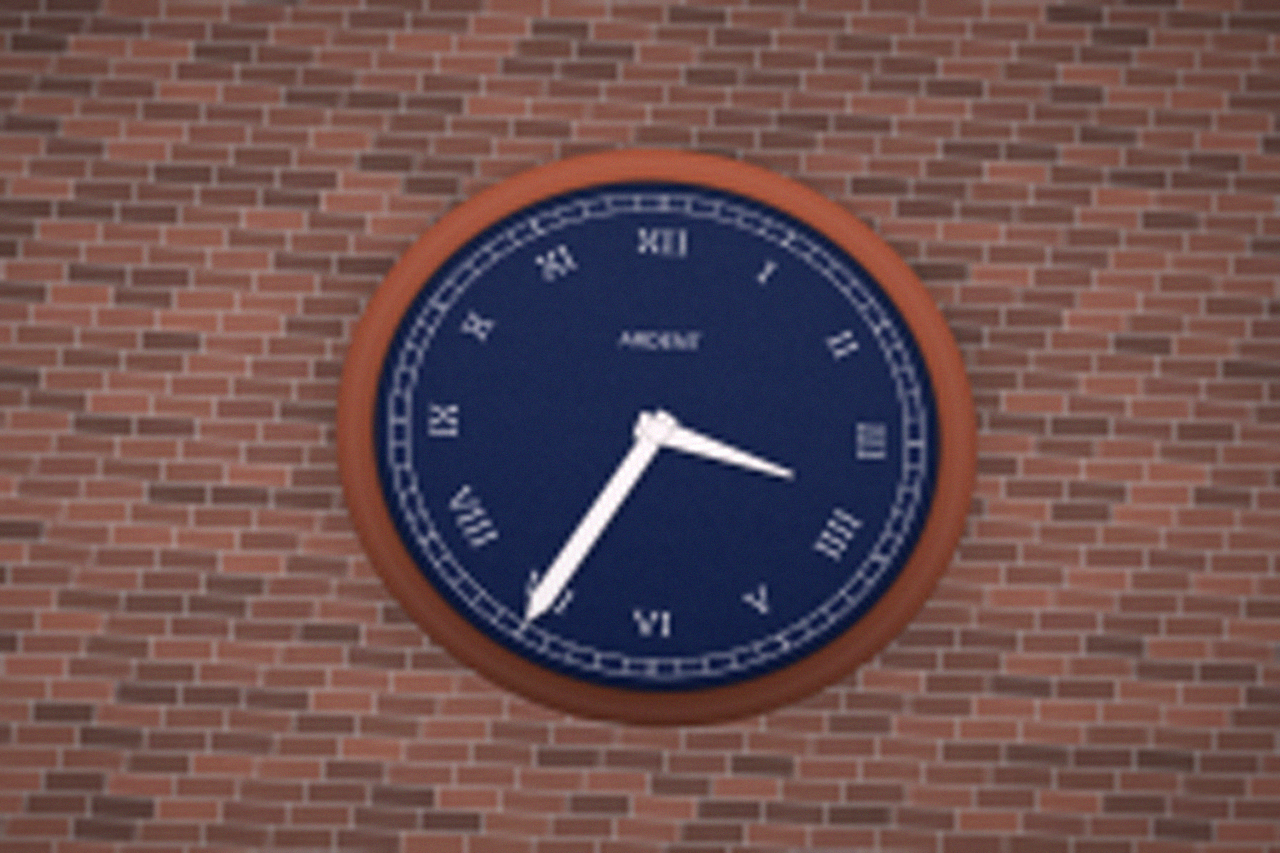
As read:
3:35
